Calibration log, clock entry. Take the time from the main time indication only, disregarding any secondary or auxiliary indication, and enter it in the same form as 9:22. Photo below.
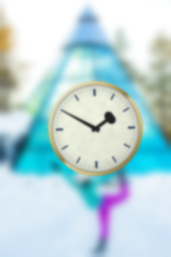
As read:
1:50
